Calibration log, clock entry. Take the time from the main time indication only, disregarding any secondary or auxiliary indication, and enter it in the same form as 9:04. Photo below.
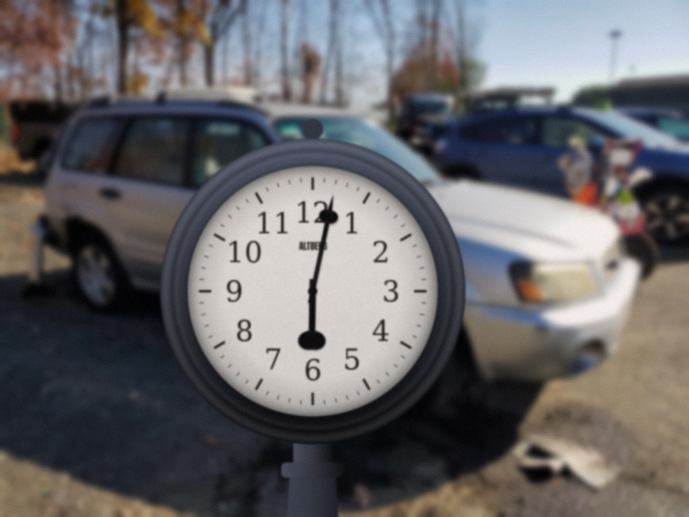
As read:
6:02
